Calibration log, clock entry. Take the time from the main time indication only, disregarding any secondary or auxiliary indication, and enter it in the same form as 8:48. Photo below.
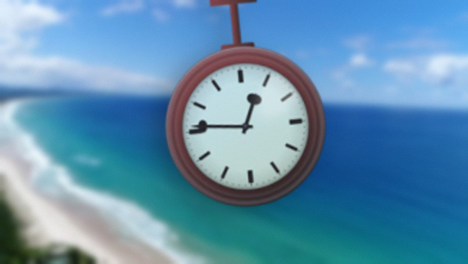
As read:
12:46
